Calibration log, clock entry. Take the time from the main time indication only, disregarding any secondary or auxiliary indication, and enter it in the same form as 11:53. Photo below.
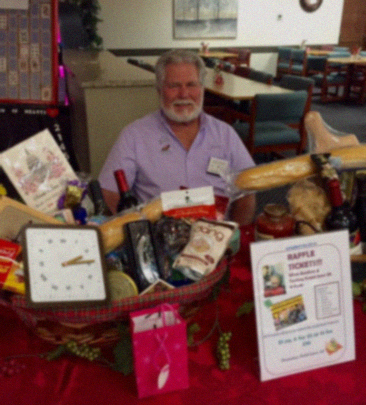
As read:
2:14
